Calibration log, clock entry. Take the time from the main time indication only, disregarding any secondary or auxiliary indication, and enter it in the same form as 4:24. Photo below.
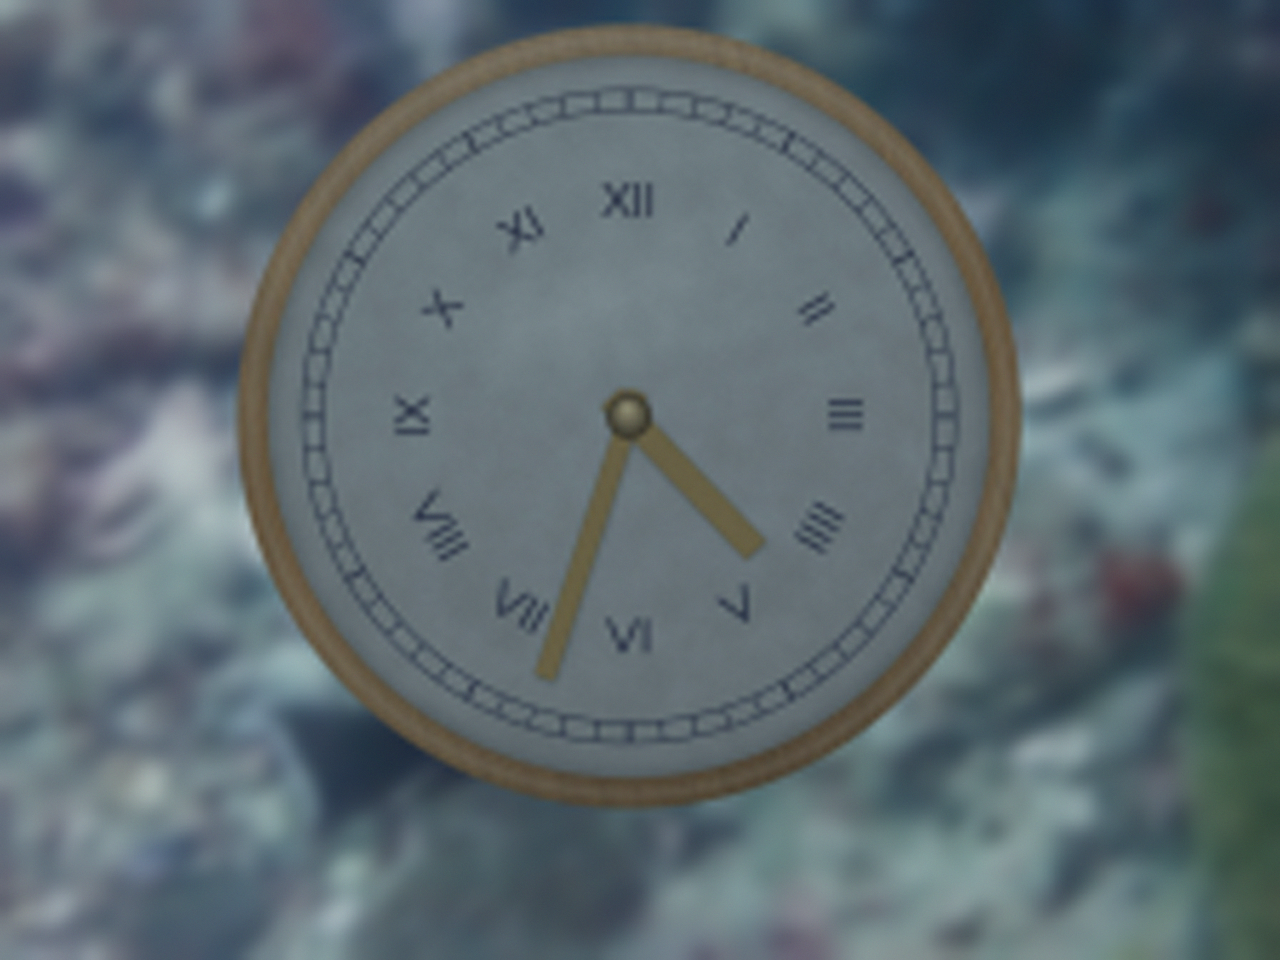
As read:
4:33
